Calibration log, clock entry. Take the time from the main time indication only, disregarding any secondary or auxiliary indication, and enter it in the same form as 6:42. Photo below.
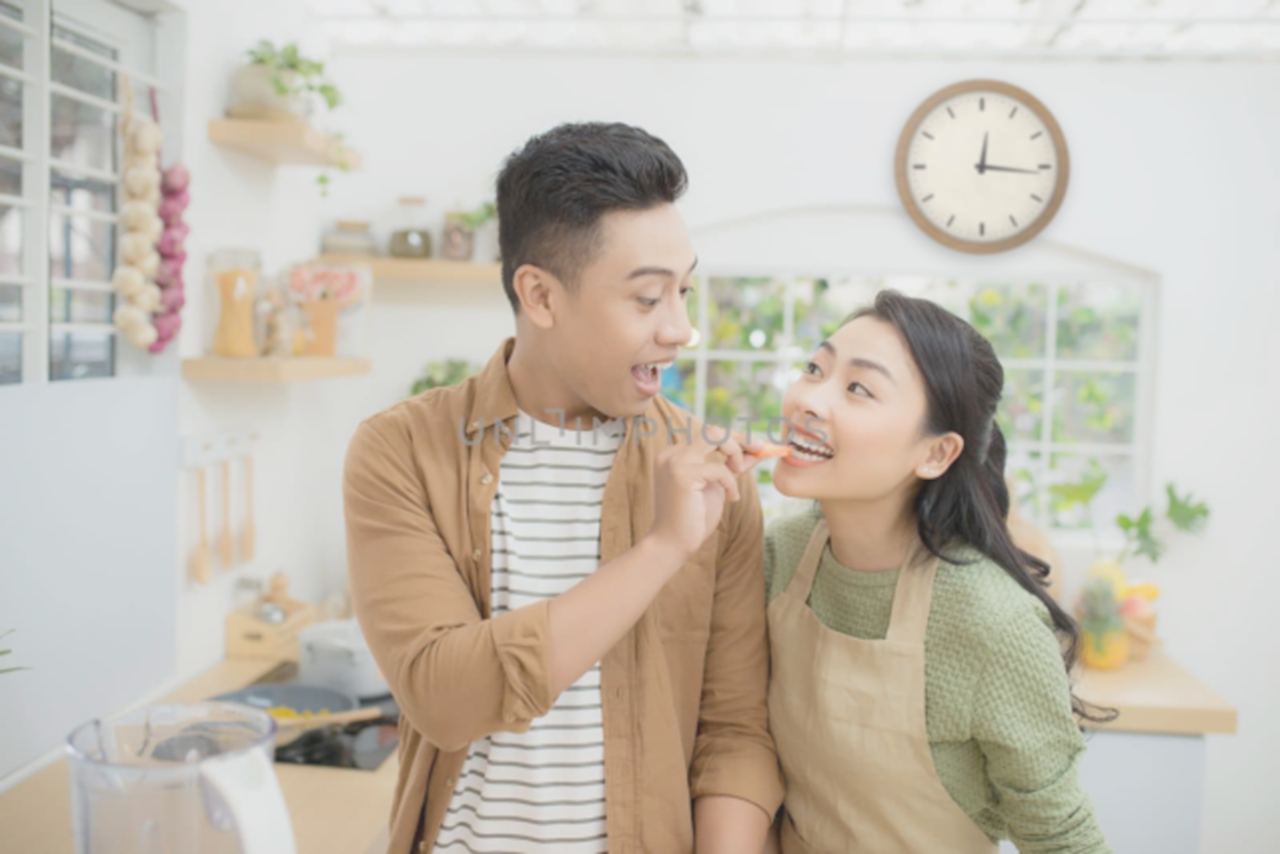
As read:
12:16
